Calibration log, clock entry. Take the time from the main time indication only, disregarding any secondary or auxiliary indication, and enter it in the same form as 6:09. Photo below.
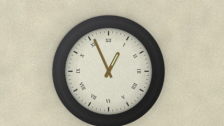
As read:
12:56
